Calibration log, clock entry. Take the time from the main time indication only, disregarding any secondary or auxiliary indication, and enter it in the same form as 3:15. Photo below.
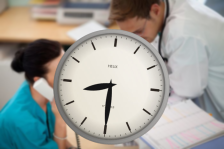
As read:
8:30
